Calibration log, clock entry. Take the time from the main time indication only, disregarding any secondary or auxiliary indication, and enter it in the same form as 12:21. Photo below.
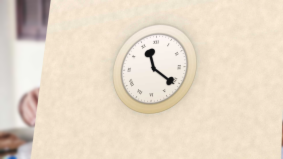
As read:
11:21
